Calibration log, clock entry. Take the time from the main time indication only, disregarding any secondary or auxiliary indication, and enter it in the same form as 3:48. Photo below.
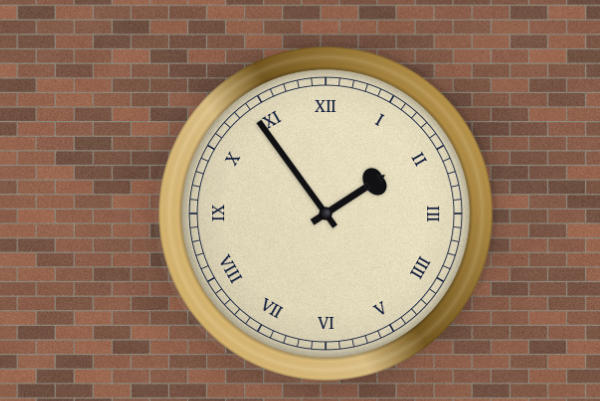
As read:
1:54
